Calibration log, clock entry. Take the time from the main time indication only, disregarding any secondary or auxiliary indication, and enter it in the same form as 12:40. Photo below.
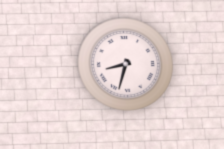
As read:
8:33
